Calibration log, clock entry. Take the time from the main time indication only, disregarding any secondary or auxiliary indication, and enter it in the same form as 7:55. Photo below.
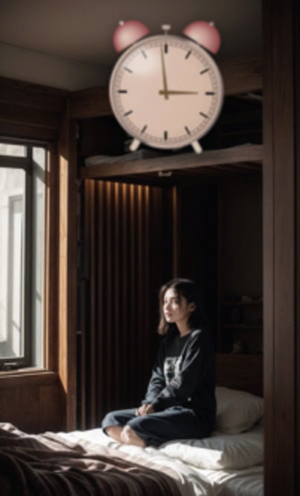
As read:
2:59
